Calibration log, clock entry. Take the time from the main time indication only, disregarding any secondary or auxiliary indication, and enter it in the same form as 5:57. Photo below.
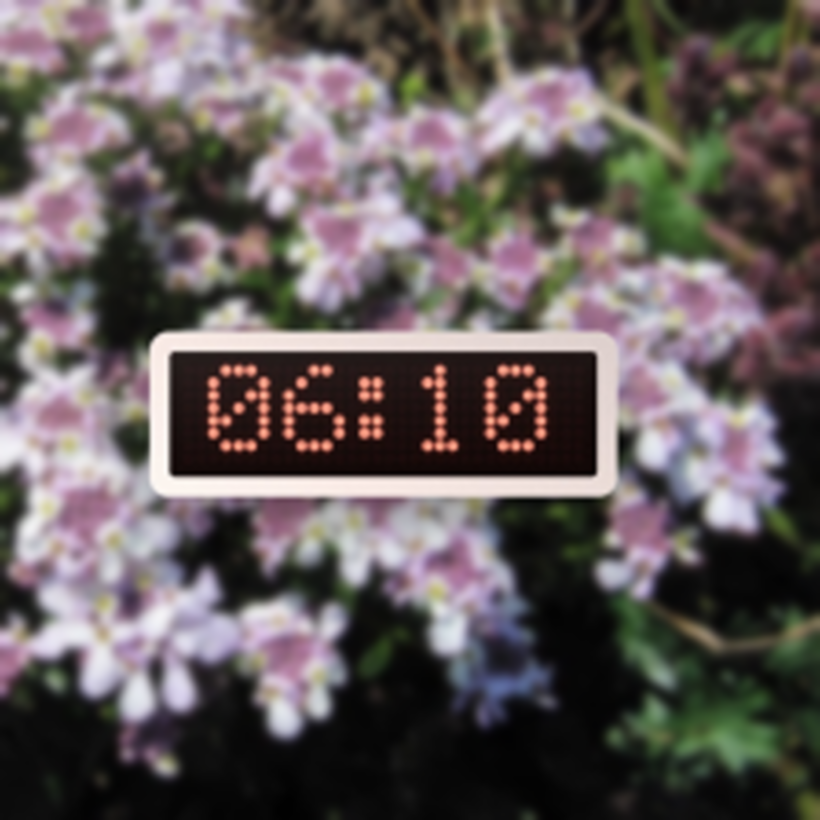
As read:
6:10
